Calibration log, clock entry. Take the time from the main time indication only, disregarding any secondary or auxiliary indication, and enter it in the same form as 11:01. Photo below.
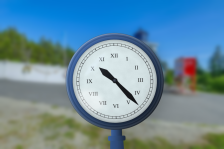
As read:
10:23
